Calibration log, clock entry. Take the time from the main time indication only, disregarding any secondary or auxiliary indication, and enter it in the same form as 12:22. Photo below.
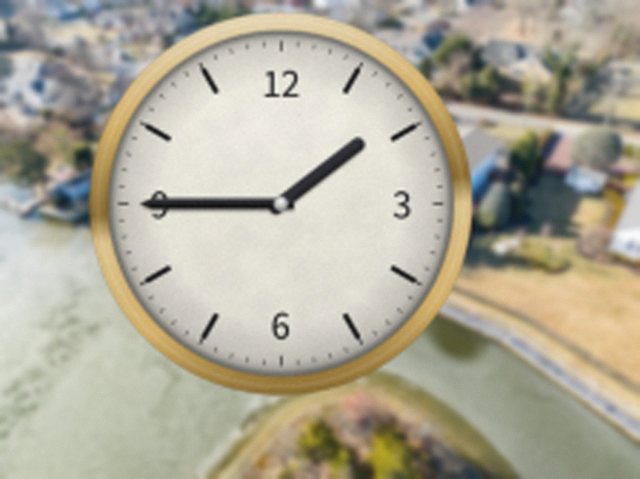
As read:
1:45
